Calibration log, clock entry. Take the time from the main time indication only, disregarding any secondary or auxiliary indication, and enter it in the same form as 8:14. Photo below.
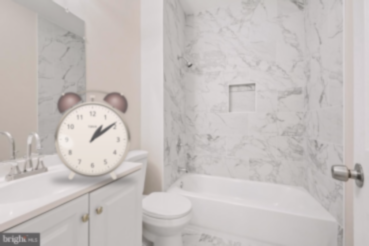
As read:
1:09
